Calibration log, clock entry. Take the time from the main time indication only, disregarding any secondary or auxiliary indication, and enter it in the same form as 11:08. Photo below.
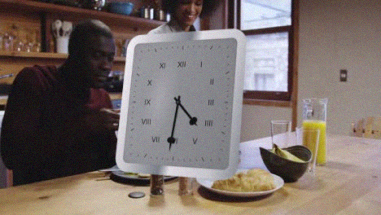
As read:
4:31
